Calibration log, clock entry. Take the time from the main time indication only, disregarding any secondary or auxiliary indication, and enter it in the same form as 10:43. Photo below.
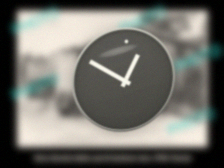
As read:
12:50
